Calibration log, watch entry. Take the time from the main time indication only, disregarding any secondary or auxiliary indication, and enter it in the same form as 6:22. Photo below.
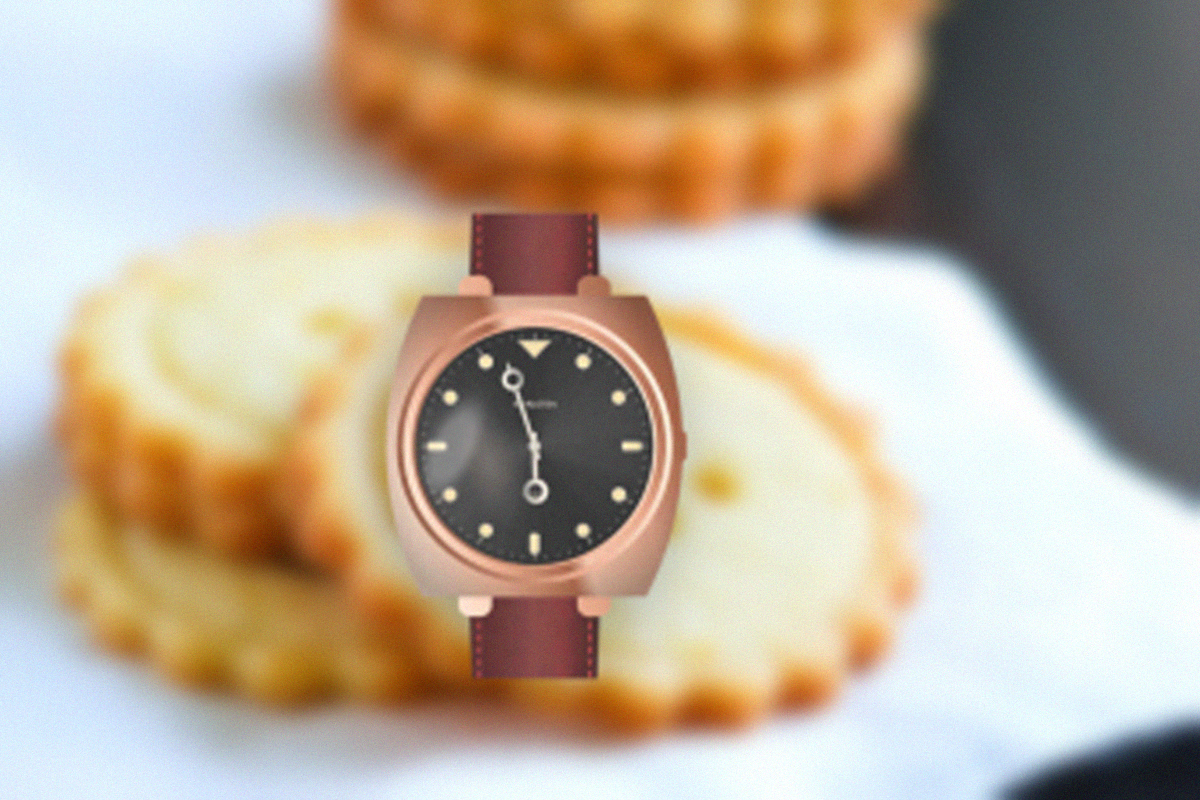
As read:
5:57
